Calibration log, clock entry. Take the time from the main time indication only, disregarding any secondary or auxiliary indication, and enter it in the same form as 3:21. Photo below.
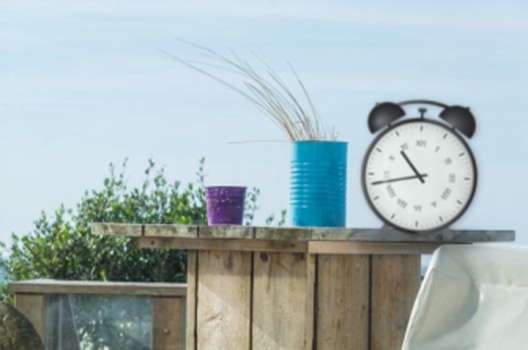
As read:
10:43
